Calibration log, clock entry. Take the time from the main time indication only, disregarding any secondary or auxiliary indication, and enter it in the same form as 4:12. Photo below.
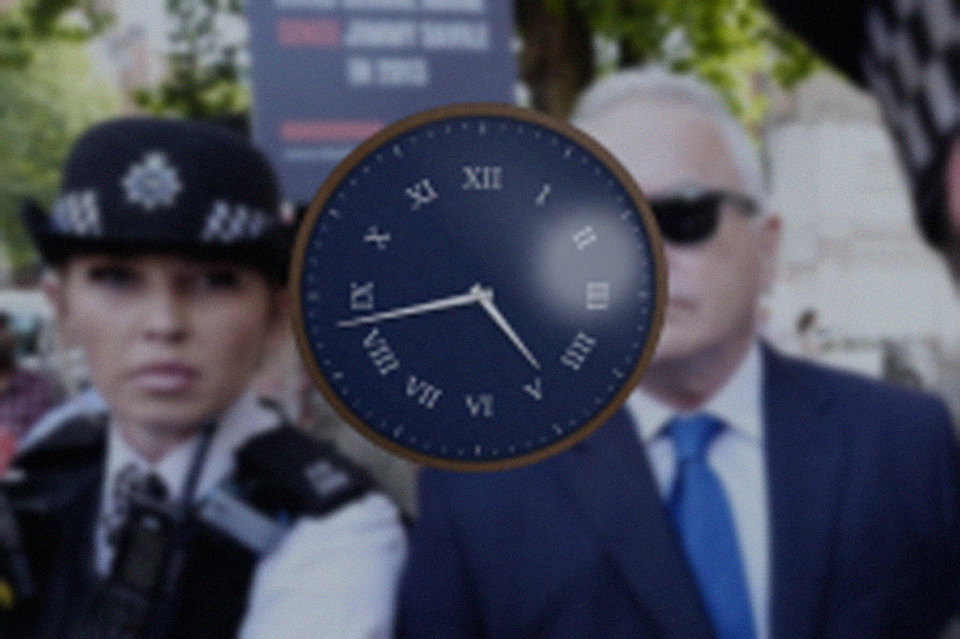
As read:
4:43
